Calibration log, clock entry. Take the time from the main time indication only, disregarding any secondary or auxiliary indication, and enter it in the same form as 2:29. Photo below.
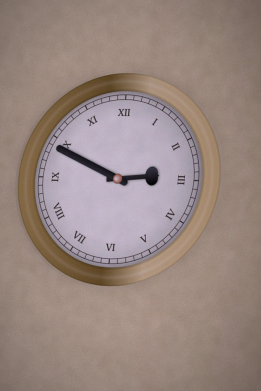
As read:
2:49
